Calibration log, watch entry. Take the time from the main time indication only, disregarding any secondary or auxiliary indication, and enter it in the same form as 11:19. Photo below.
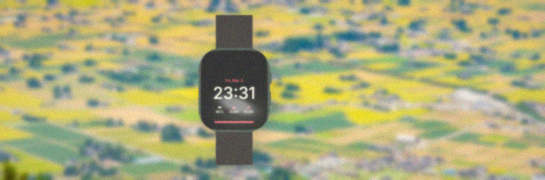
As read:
23:31
